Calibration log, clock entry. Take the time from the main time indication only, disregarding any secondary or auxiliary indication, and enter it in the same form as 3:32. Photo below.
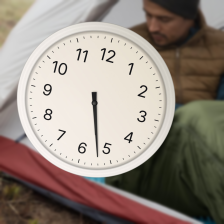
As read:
5:27
